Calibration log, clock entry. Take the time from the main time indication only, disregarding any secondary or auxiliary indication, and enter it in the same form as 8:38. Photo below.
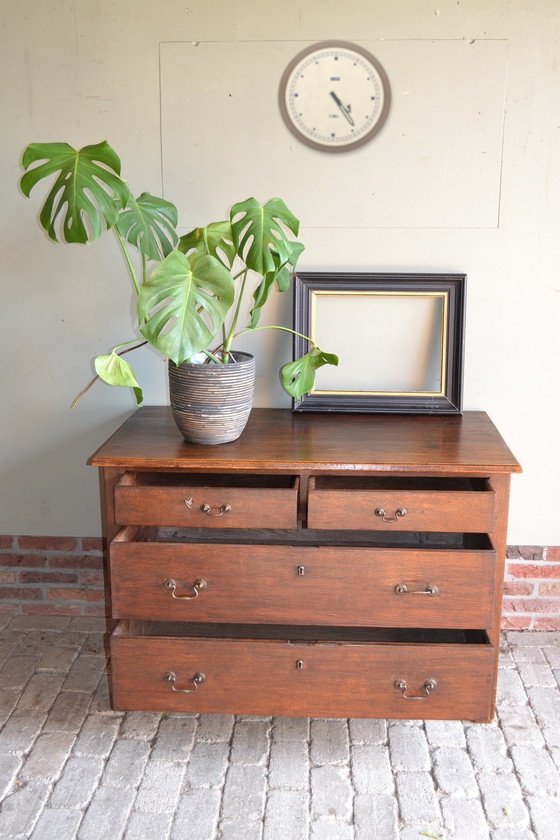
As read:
4:24
